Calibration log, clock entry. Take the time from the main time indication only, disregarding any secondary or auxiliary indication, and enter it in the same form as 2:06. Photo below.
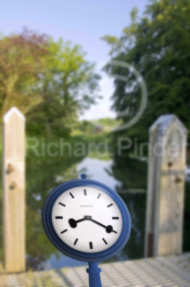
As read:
8:20
